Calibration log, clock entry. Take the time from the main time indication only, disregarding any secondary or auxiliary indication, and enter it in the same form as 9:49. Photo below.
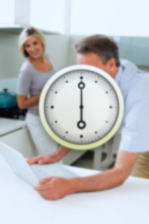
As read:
6:00
